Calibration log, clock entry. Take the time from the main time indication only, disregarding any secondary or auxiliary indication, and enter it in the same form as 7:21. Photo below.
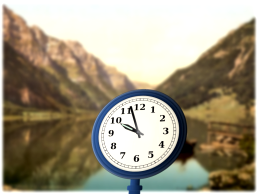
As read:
9:57
